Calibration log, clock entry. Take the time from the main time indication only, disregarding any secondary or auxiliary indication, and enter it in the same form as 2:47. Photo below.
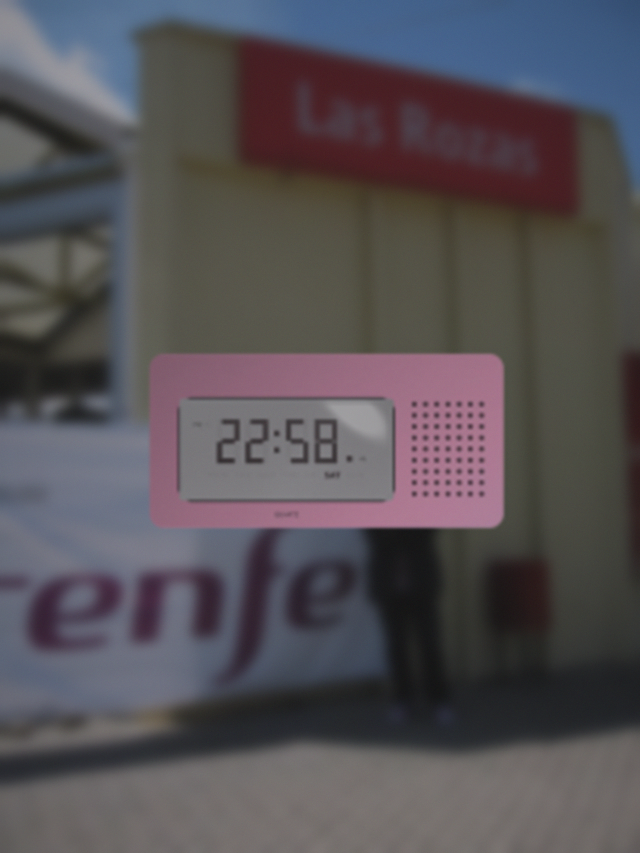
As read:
22:58
